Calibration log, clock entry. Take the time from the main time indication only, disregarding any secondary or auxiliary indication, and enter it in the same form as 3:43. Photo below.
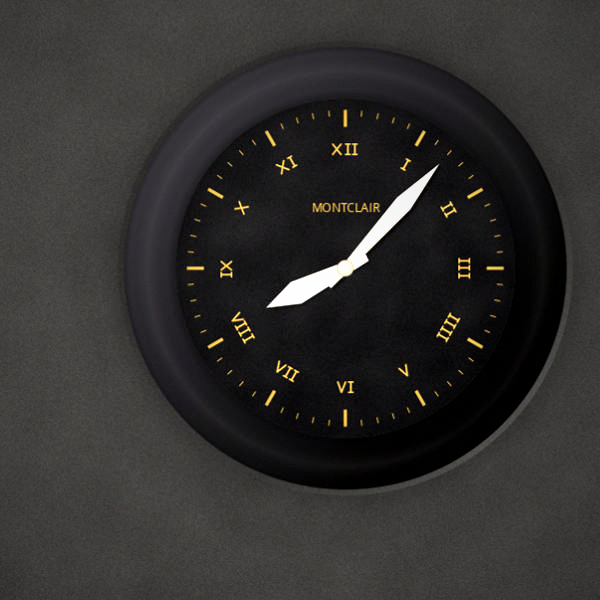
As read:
8:07
